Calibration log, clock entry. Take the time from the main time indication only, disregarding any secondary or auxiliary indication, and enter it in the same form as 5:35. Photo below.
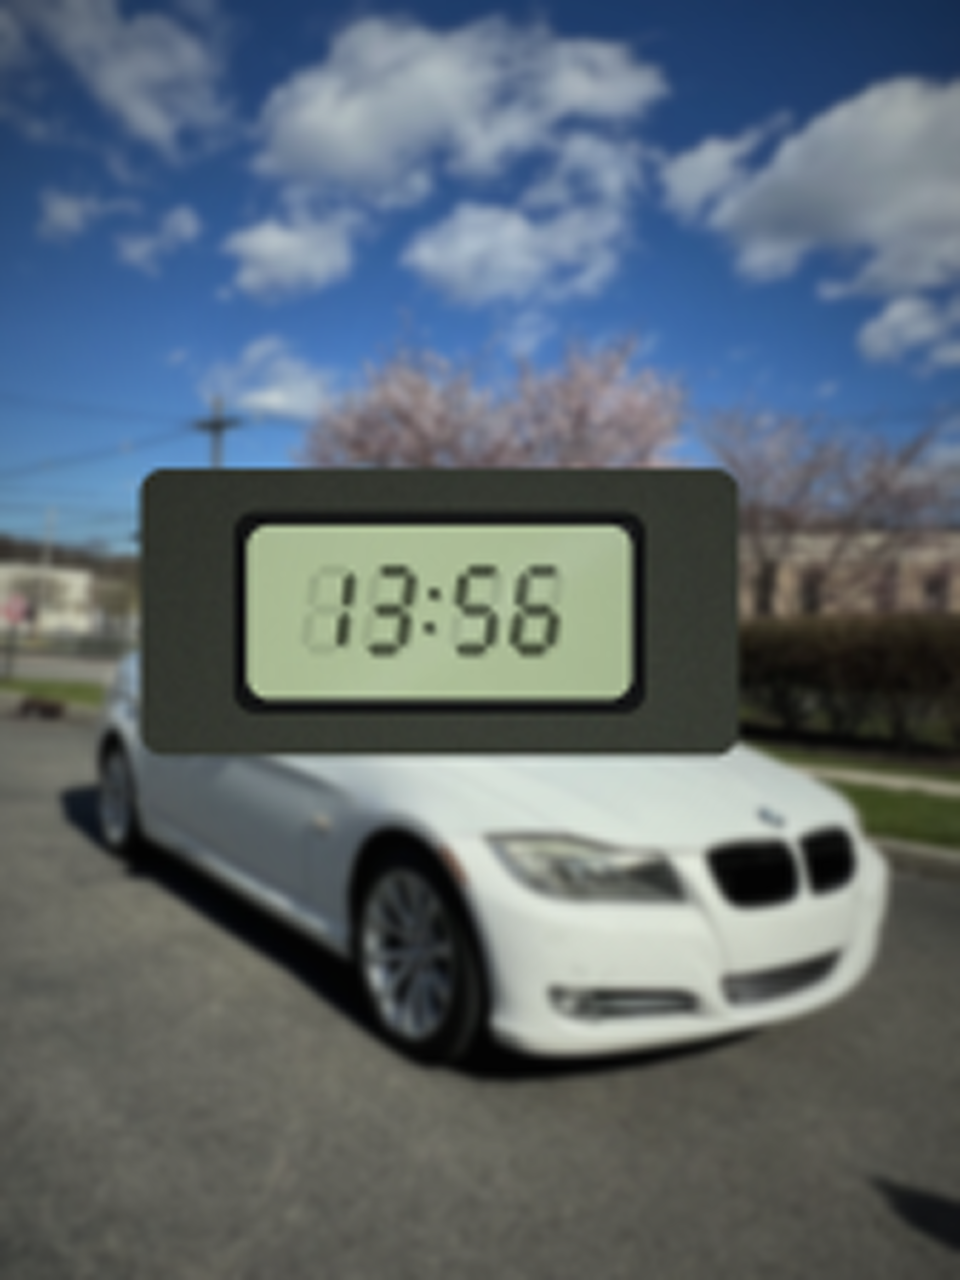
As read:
13:56
